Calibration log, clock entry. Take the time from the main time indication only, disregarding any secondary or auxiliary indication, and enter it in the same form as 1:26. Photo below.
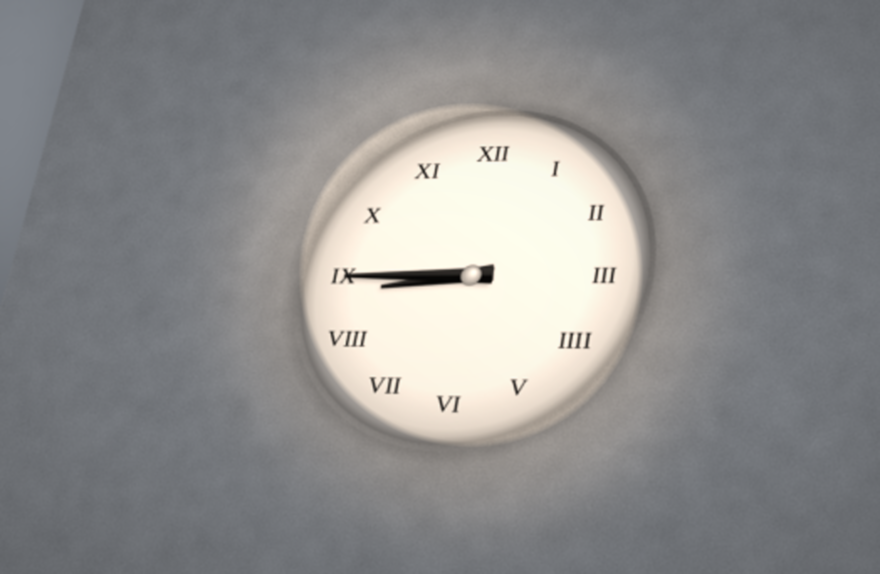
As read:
8:45
